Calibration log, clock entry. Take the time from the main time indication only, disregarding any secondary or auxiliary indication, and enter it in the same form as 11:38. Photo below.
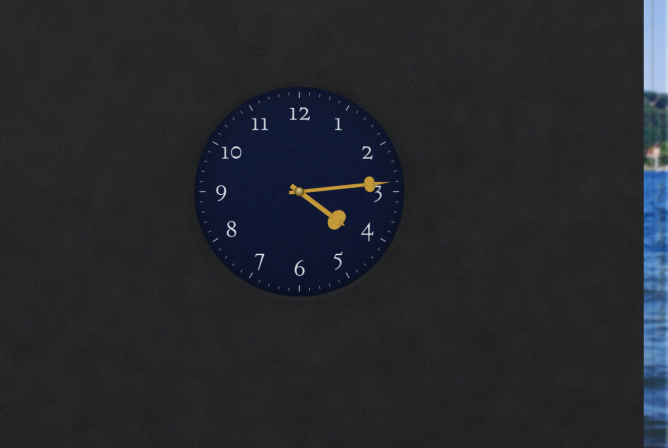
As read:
4:14
